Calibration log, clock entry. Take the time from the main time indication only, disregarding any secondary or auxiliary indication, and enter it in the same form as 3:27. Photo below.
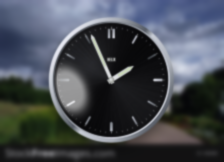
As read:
1:56
